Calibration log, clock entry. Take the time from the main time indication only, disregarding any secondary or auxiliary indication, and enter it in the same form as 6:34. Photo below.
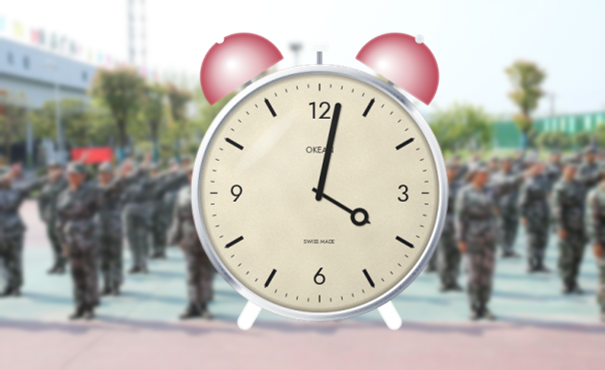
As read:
4:02
